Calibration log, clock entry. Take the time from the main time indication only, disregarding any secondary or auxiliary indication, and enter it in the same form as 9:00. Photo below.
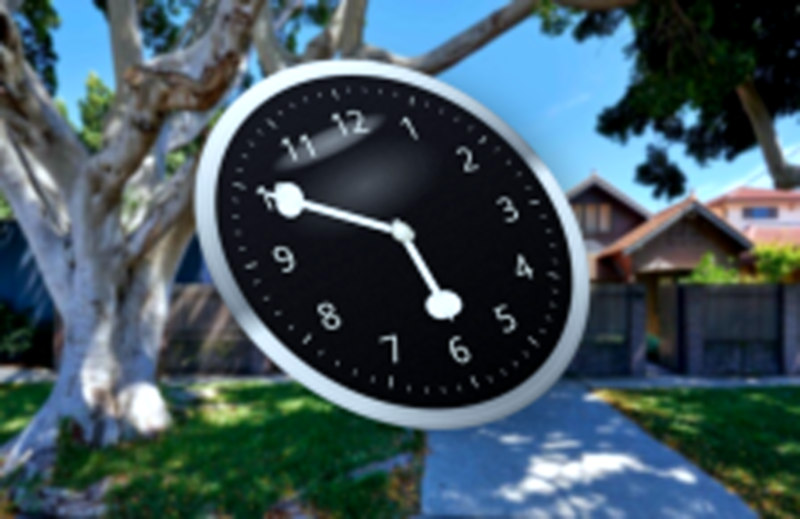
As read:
5:50
